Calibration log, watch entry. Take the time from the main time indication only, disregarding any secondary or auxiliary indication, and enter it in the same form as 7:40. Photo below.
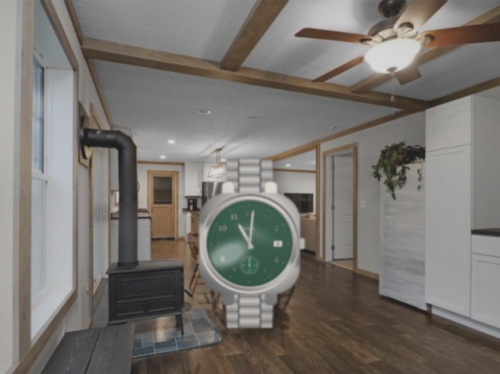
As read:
11:01
